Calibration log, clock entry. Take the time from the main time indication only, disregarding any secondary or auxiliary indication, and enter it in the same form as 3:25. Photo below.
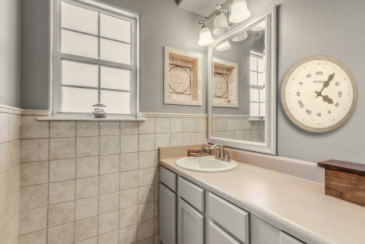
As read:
4:06
